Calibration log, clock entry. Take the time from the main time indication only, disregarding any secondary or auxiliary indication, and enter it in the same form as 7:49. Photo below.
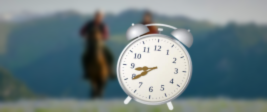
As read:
8:39
